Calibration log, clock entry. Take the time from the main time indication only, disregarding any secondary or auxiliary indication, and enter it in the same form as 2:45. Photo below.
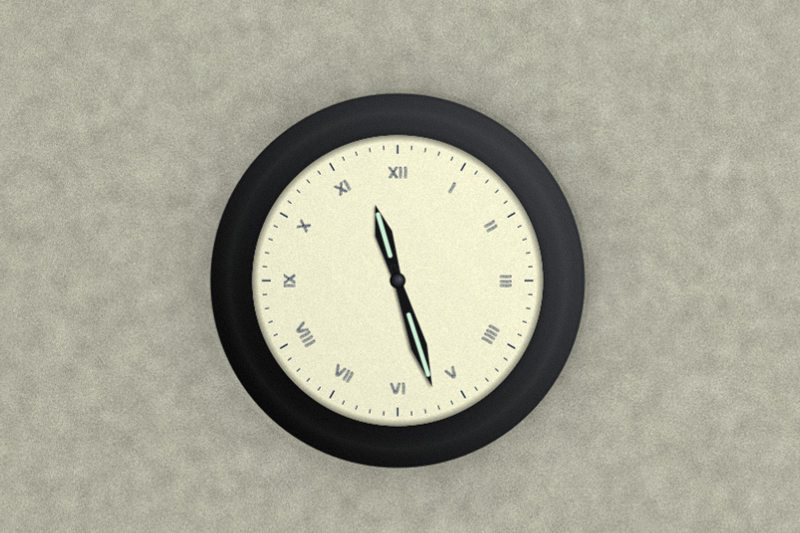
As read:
11:27
